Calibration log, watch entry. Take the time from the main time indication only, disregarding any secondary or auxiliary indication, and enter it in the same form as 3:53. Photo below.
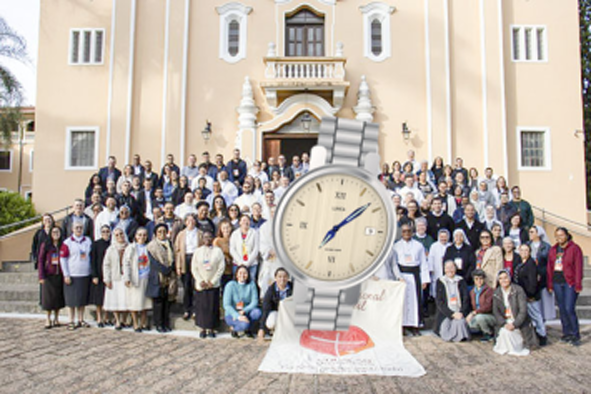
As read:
7:08
